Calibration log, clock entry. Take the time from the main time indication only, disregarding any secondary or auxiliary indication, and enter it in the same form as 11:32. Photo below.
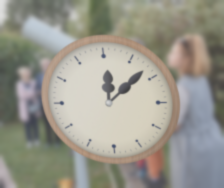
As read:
12:08
